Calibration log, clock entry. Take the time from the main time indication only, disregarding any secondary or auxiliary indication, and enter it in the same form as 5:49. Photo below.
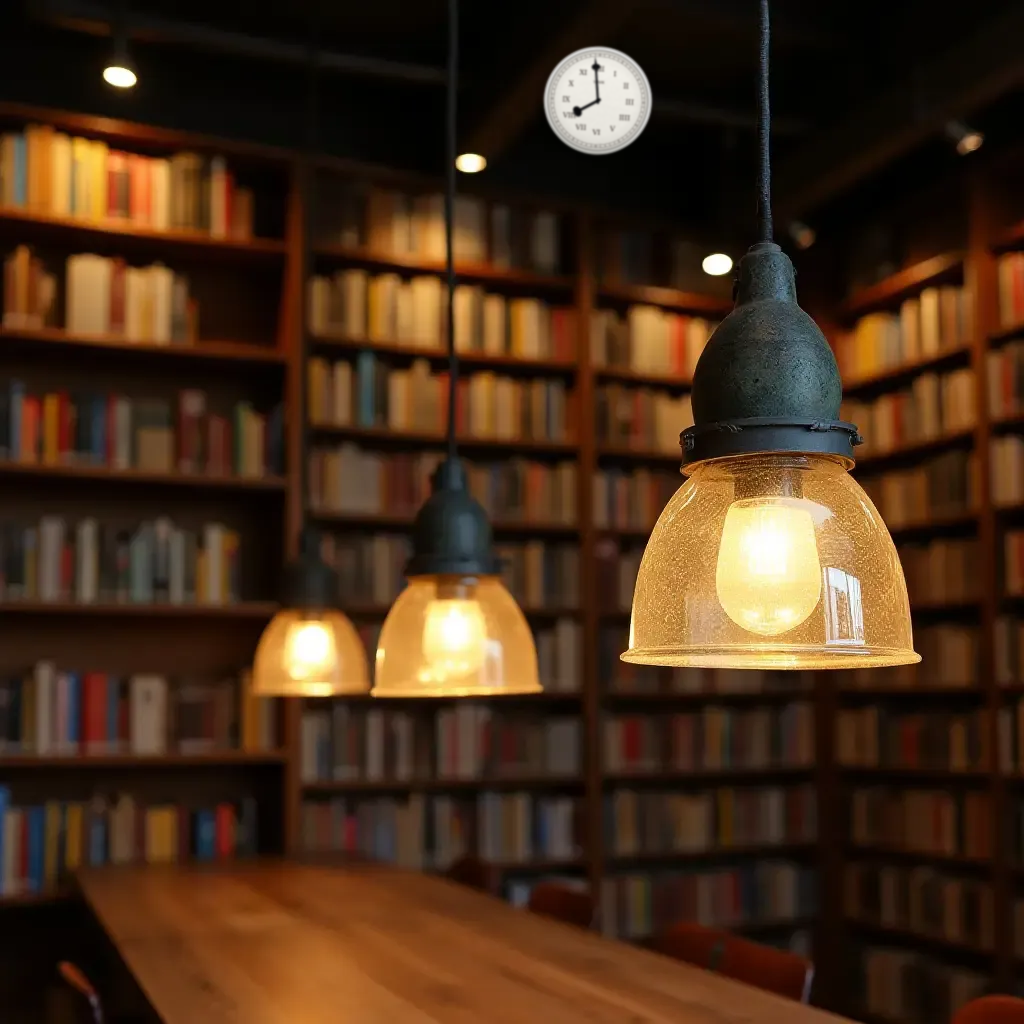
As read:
7:59
